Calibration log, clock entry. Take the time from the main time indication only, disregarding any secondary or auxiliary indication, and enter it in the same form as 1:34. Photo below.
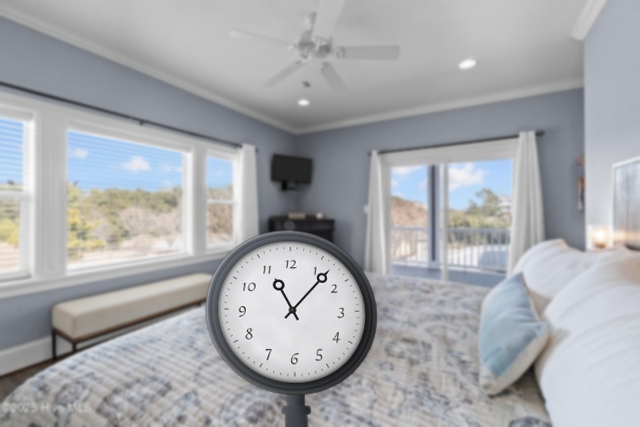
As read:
11:07
